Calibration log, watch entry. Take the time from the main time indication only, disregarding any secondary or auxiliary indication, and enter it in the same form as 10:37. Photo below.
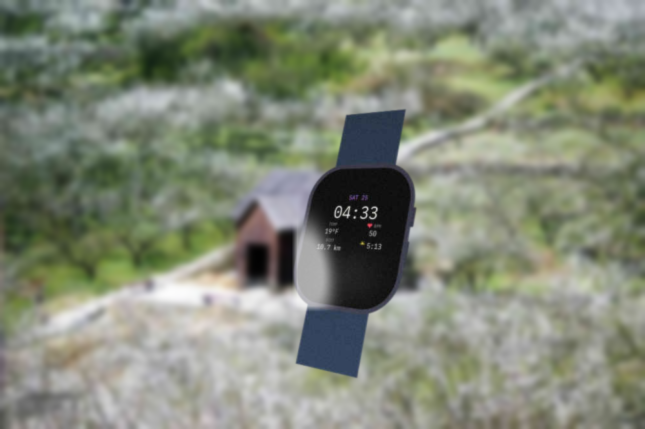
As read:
4:33
